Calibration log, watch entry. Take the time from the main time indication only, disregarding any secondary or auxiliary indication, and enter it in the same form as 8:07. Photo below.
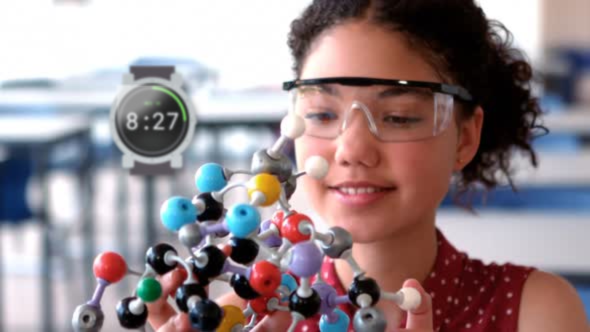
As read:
8:27
